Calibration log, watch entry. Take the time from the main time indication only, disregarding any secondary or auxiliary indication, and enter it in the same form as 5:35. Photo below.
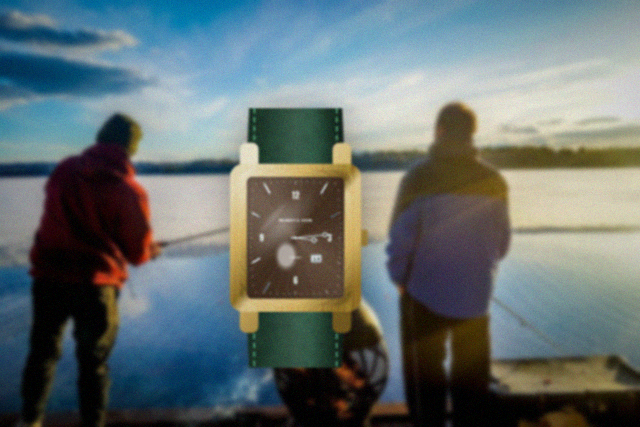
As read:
3:14
